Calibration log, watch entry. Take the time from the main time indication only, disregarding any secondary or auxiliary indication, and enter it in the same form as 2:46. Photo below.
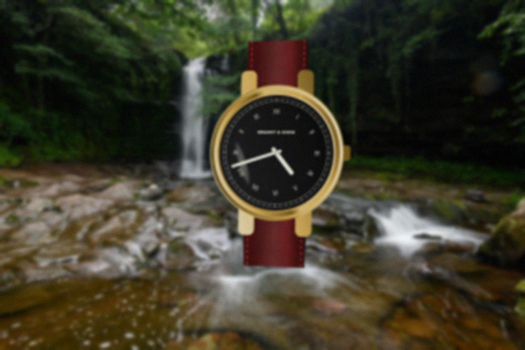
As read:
4:42
